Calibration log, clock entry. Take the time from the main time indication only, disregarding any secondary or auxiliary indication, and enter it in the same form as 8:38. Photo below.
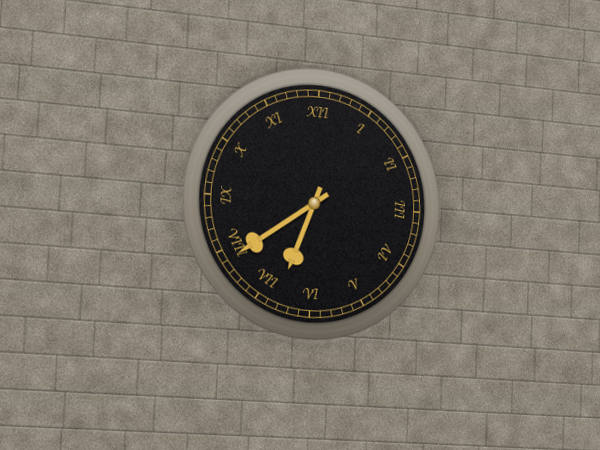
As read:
6:39
